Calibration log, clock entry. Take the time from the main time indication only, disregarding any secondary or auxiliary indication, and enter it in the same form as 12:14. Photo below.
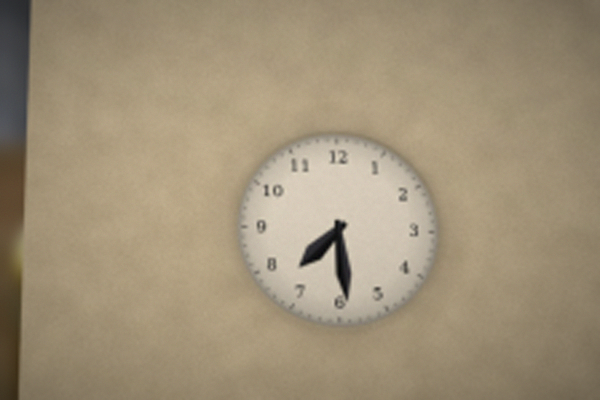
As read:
7:29
